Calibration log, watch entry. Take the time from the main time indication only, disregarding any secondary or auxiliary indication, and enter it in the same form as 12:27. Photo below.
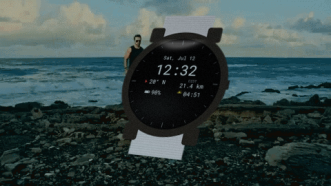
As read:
12:32
